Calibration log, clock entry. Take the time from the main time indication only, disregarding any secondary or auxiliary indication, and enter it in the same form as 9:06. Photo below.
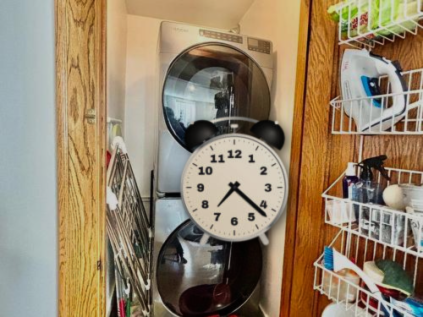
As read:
7:22
